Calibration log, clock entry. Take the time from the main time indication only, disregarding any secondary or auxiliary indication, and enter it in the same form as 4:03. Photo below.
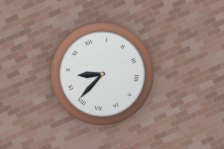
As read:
9:41
